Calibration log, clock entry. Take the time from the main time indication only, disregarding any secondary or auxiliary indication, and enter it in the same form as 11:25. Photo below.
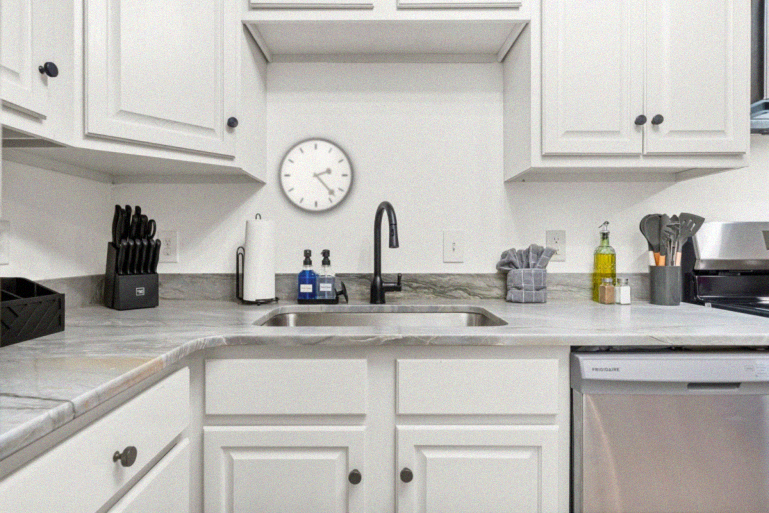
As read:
2:23
